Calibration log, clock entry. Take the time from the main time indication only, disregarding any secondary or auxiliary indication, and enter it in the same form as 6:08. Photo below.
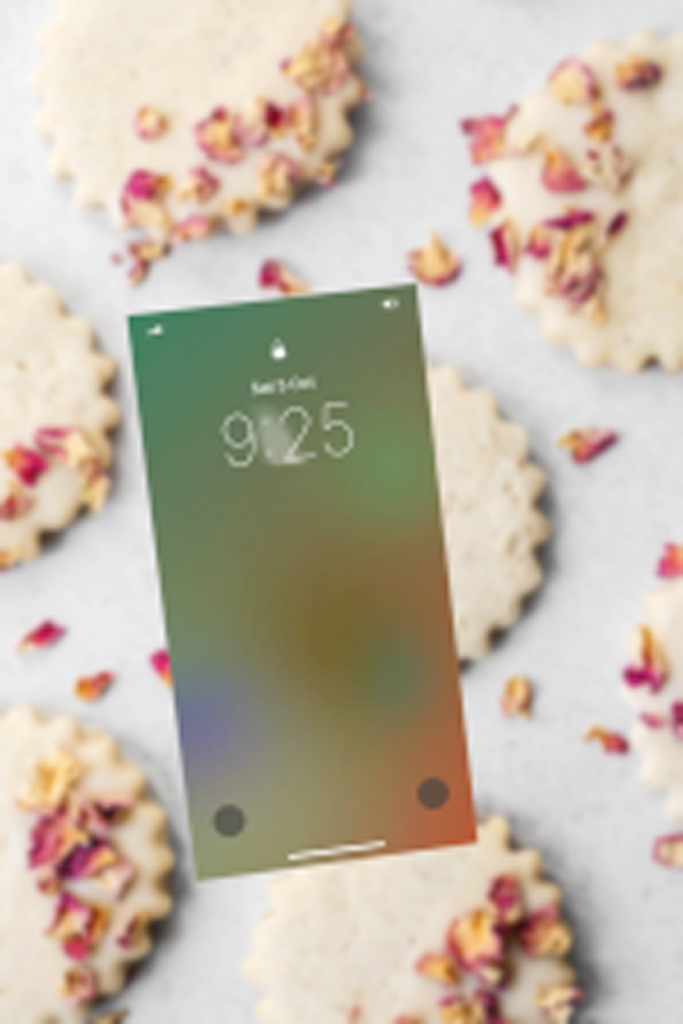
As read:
9:25
